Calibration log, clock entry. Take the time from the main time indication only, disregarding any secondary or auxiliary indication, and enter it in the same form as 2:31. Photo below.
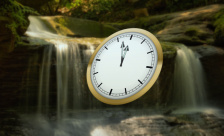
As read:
11:57
